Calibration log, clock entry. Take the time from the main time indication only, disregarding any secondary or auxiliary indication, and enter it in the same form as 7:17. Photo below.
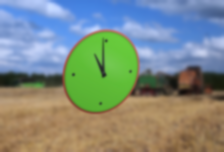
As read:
10:59
